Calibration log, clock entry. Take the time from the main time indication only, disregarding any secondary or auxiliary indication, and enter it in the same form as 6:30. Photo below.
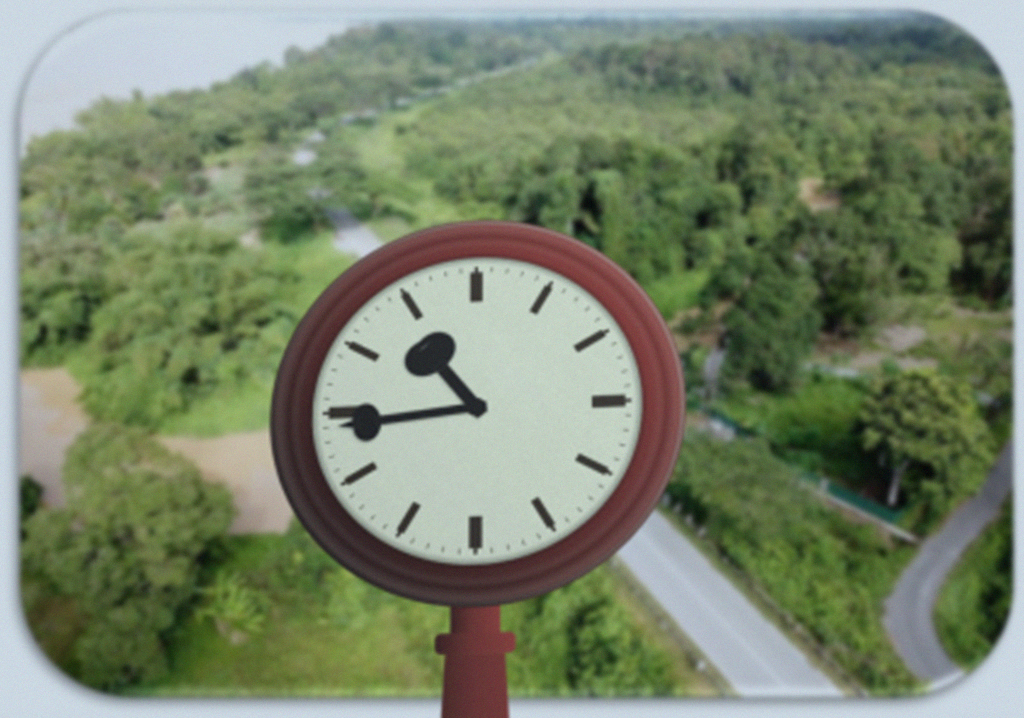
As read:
10:44
